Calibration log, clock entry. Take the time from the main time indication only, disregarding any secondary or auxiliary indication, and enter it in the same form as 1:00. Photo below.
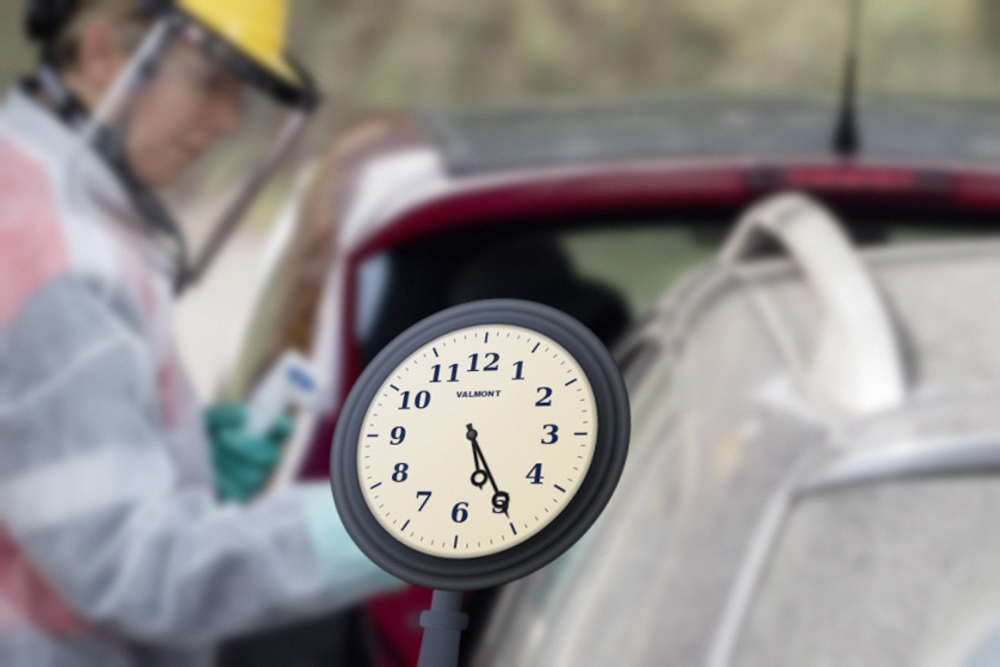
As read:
5:25
